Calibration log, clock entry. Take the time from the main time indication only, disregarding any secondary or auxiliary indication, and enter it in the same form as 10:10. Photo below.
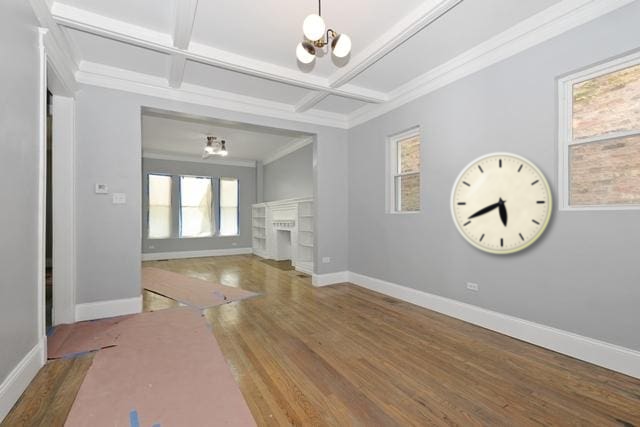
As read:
5:41
